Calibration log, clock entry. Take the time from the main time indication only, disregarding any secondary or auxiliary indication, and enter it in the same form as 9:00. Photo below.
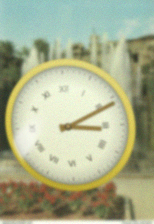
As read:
3:11
